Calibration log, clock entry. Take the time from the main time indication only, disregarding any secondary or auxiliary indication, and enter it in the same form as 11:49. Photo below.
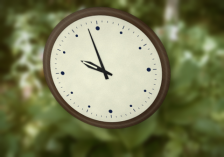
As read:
9:58
